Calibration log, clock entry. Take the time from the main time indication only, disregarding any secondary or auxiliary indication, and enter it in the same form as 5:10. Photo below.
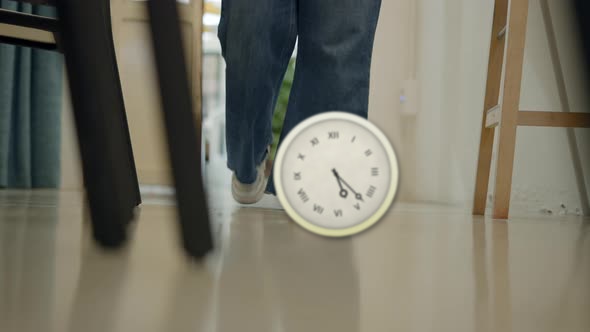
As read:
5:23
